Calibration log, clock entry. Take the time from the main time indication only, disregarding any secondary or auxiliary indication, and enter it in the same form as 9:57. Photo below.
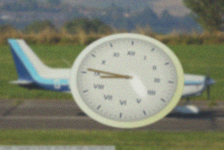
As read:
8:46
